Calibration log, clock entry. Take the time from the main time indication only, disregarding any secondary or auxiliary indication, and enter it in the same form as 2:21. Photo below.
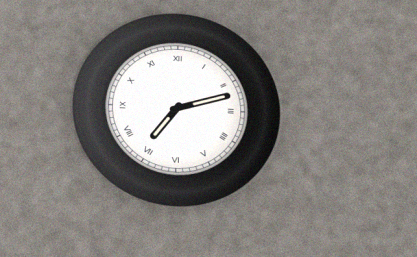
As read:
7:12
